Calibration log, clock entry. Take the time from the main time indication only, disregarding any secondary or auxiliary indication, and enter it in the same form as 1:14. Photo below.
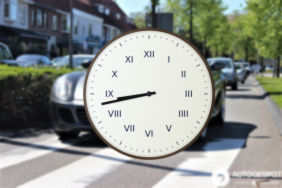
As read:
8:43
